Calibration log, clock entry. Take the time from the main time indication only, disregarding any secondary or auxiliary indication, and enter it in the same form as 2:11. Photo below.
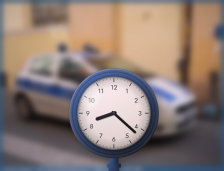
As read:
8:22
